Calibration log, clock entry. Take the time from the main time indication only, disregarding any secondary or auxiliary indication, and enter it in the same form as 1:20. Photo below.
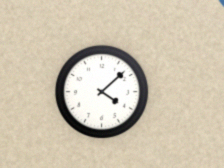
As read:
4:08
